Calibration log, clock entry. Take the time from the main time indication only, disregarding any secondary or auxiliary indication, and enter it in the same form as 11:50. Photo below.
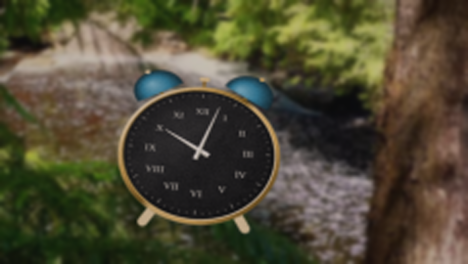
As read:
10:03
